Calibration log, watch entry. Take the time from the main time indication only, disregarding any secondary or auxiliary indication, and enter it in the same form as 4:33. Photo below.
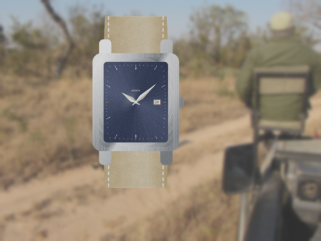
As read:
10:08
